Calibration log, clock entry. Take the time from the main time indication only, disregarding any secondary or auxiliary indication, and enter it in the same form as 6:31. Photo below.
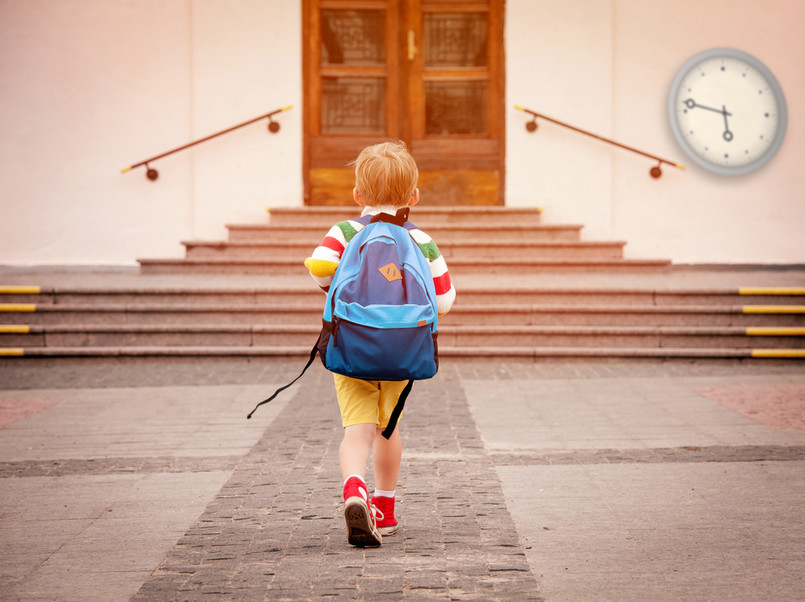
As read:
5:47
